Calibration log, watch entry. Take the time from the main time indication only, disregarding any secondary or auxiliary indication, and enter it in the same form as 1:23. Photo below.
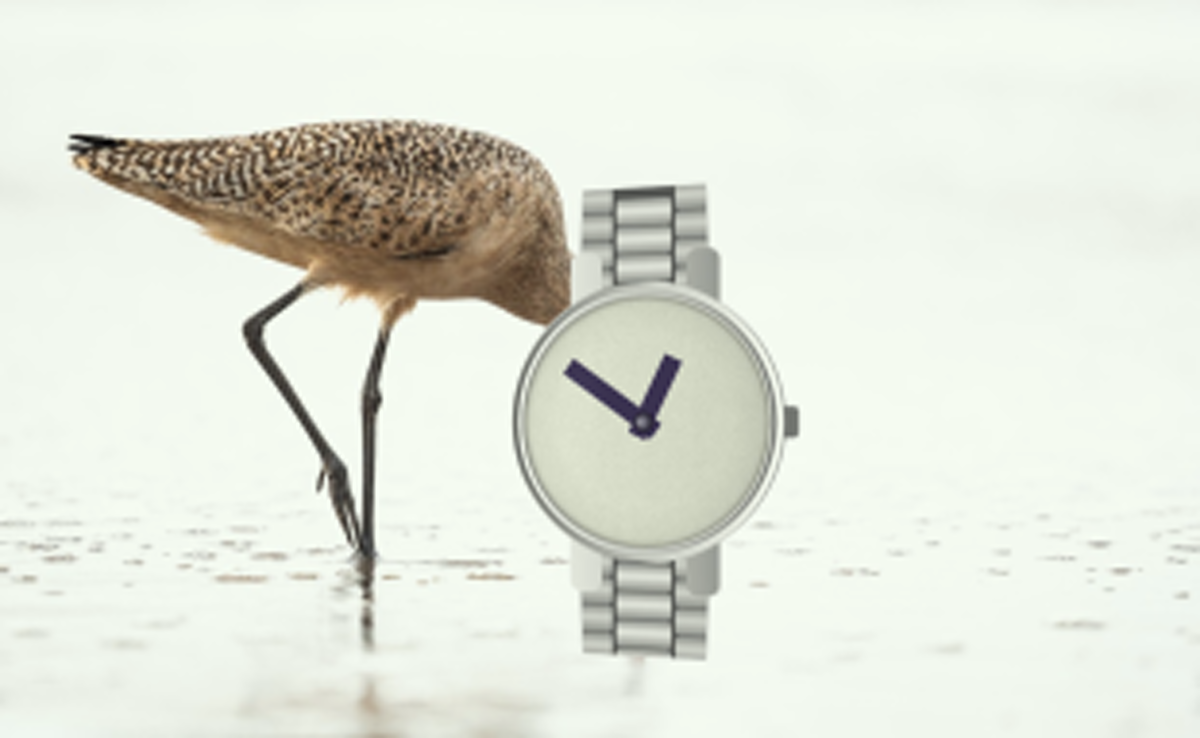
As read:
12:51
